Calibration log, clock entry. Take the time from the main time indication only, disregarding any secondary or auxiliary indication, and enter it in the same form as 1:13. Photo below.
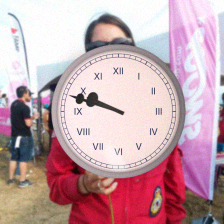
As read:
9:48
